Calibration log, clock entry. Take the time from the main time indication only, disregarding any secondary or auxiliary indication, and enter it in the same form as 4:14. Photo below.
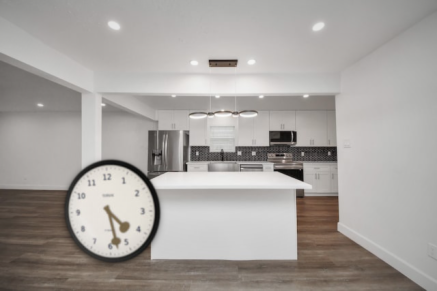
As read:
4:28
